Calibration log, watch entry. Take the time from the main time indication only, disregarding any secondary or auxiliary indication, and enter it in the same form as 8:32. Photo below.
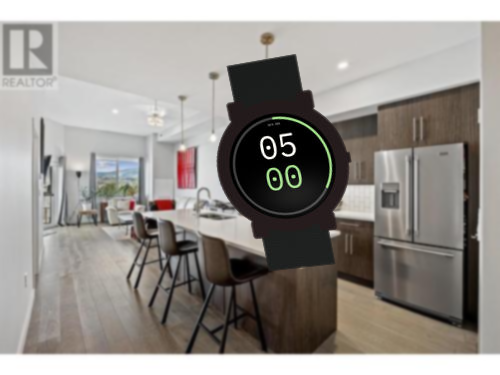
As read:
5:00
